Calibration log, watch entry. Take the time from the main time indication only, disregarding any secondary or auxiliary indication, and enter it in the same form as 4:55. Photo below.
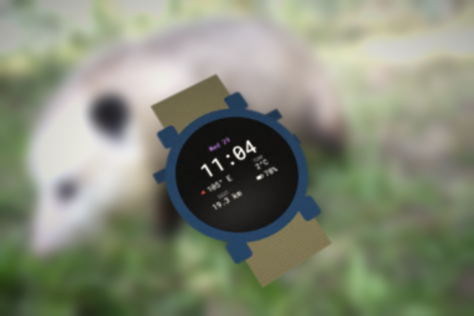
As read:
11:04
